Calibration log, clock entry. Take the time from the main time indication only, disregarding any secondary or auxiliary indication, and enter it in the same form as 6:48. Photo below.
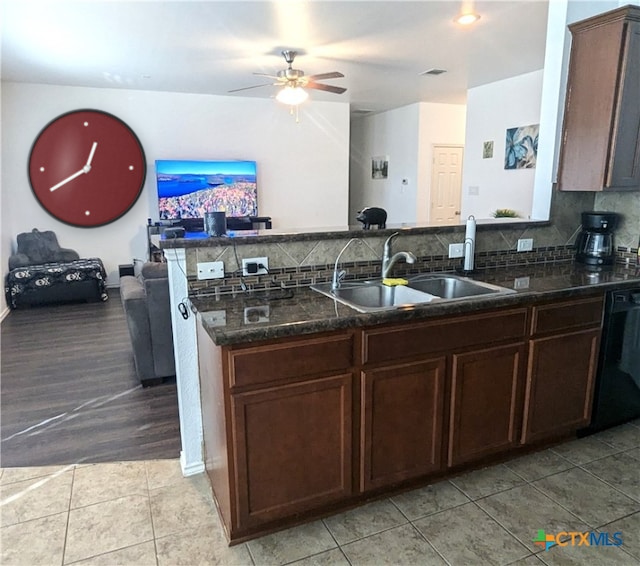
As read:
12:40
